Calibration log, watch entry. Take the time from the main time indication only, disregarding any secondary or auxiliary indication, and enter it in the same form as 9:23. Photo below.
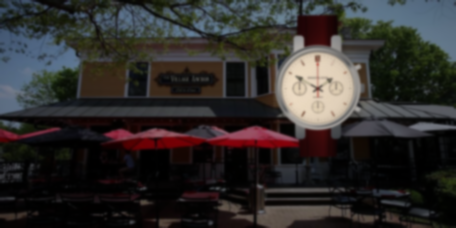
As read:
1:50
